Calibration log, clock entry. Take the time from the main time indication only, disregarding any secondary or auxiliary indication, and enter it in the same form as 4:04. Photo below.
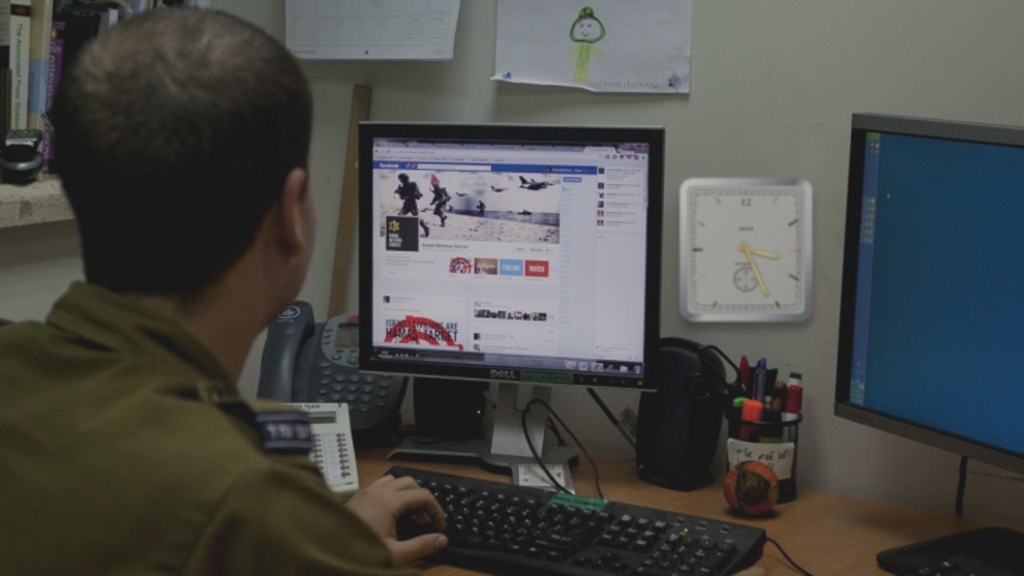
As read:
3:26
